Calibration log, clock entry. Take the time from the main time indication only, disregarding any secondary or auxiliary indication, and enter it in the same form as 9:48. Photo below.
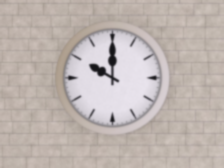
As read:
10:00
